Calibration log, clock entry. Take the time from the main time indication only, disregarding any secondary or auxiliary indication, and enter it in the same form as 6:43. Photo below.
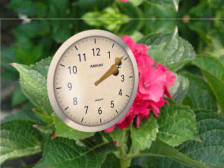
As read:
2:09
